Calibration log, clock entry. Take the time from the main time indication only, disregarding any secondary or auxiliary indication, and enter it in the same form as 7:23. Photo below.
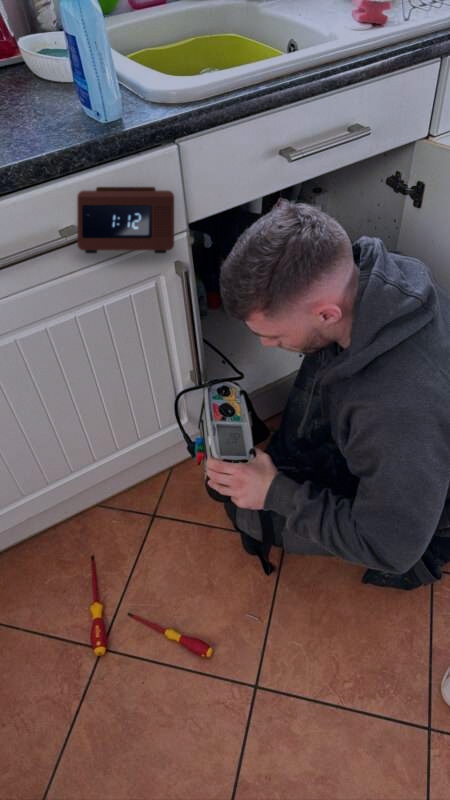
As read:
1:12
